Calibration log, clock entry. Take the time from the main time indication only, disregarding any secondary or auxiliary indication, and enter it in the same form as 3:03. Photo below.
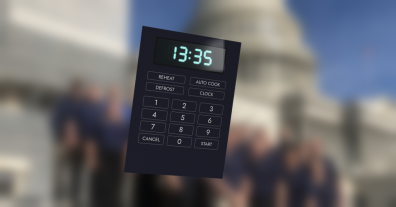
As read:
13:35
